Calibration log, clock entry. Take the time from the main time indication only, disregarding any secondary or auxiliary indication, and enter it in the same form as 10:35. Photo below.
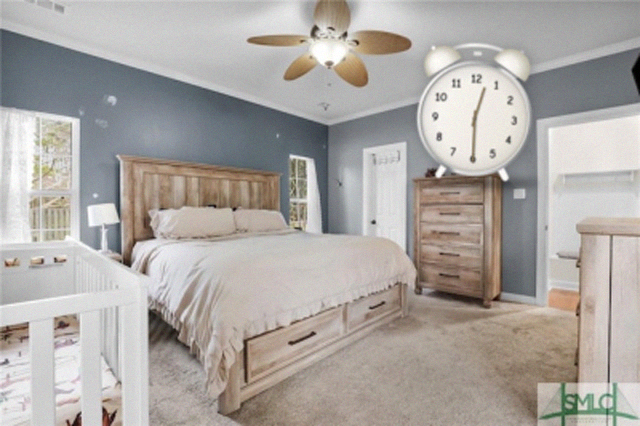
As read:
12:30
